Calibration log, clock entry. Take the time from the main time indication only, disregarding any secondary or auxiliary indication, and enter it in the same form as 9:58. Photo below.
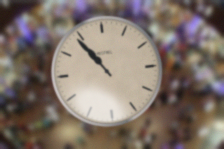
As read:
10:54
